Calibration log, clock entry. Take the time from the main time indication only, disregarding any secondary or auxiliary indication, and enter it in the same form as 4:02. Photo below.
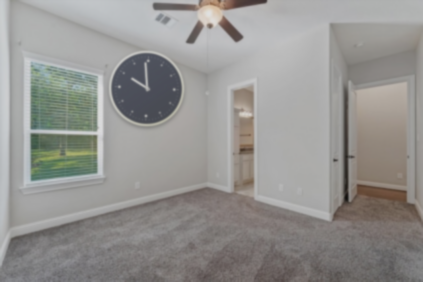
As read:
9:59
